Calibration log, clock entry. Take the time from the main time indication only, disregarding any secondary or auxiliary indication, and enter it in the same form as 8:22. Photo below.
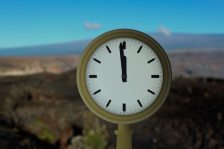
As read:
11:59
